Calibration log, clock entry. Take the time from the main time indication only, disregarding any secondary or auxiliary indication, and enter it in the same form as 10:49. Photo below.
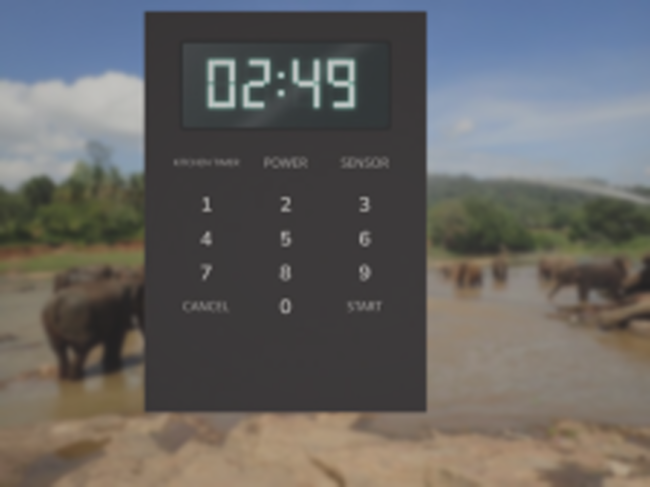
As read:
2:49
